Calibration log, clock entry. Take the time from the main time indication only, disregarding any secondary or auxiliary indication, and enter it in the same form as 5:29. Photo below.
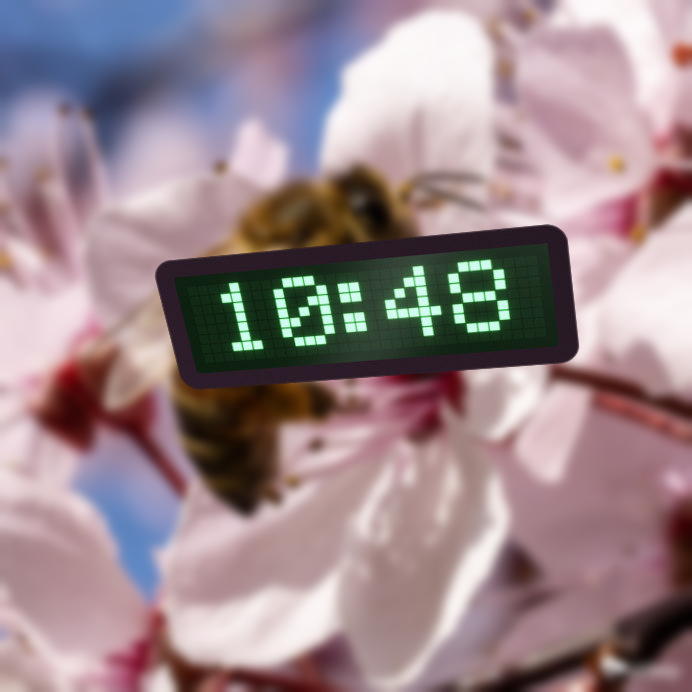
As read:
10:48
